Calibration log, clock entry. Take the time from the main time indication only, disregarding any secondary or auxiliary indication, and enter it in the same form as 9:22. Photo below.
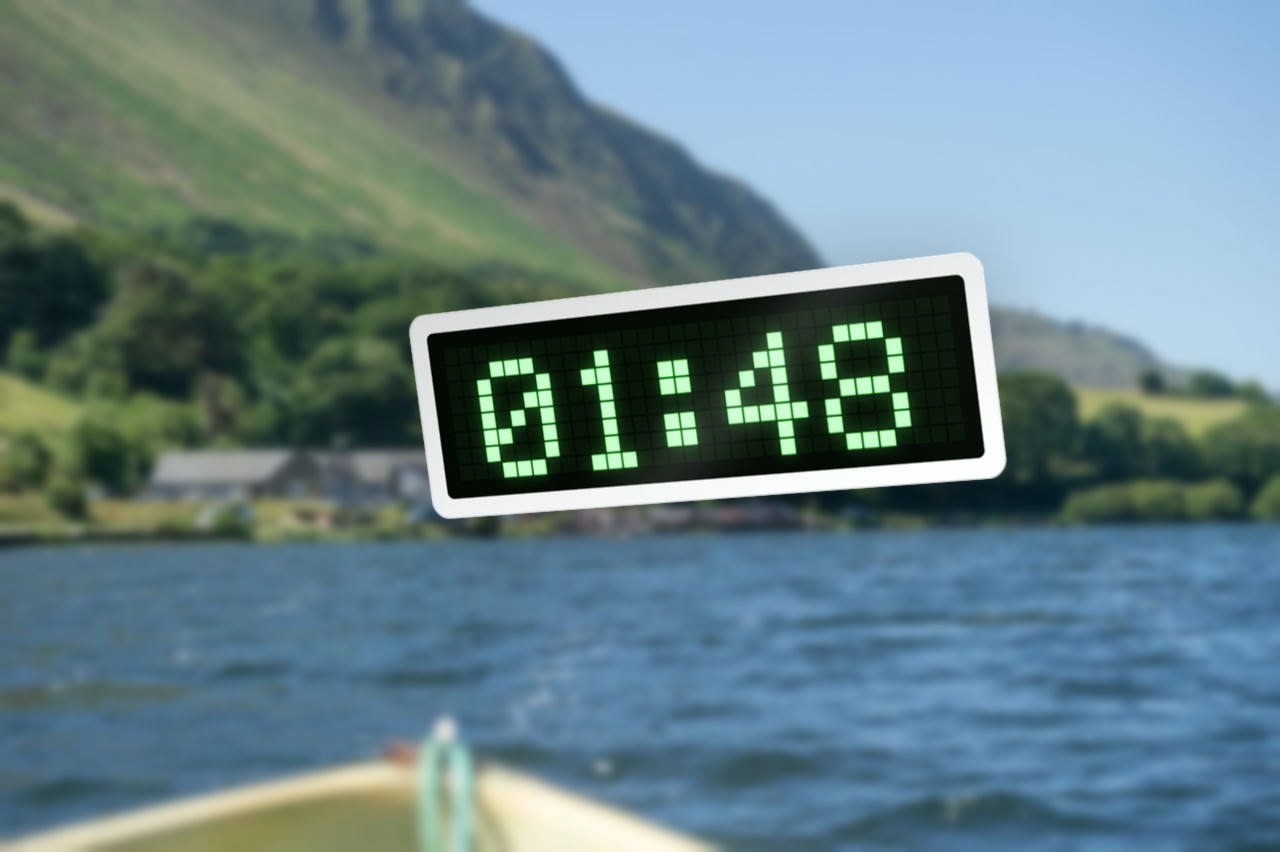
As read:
1:48
